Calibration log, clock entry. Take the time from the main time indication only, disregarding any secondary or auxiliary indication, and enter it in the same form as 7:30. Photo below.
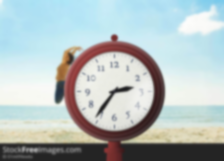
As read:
2:36
